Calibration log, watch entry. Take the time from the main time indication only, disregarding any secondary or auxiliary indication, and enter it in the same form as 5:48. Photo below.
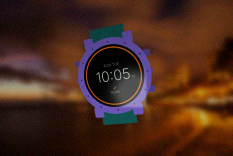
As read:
10:05
